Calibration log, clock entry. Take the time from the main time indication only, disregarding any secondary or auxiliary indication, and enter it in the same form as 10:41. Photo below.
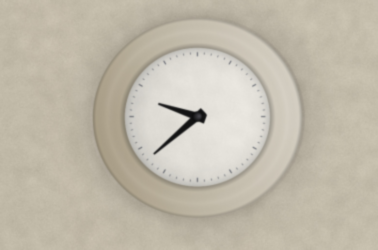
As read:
9:38
